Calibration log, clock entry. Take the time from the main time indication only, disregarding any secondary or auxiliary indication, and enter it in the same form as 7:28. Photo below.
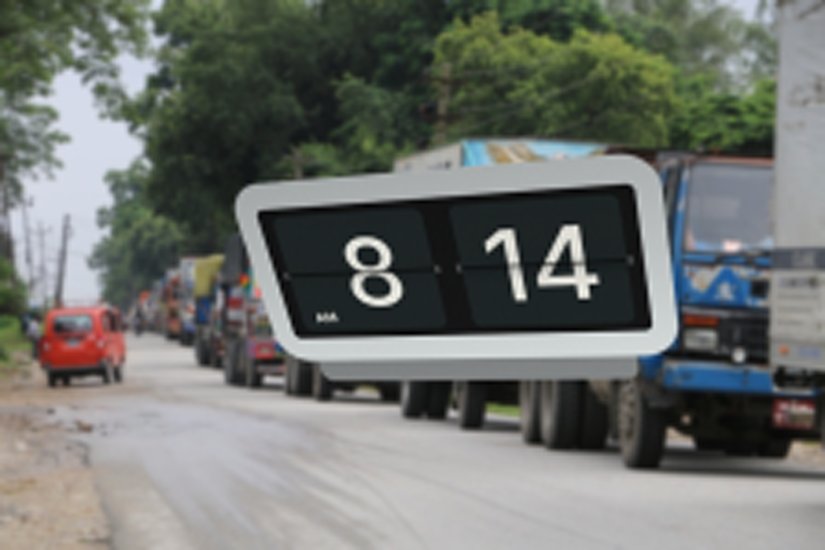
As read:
8:14
